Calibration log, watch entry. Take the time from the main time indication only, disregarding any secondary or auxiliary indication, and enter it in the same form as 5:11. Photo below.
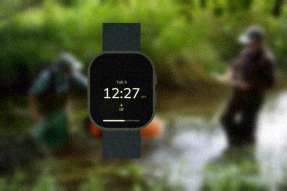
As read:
12:27
